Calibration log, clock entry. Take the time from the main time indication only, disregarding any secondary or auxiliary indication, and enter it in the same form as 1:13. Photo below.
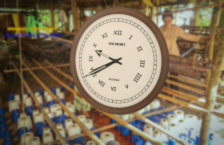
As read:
9:40
